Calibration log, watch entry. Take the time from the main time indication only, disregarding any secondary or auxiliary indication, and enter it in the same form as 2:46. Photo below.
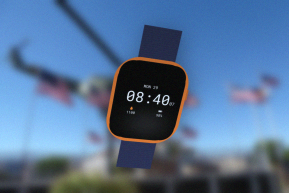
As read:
8:40
